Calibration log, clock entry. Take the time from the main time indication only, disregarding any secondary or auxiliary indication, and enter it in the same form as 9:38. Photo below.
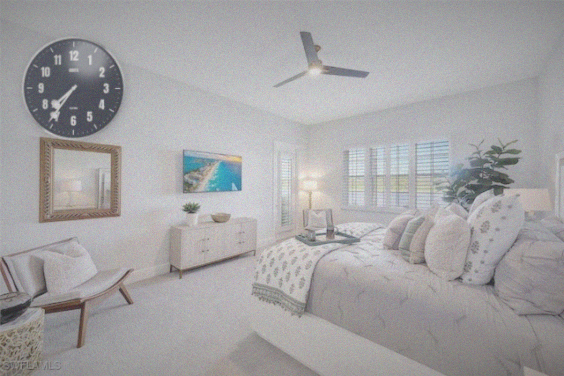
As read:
7:36
